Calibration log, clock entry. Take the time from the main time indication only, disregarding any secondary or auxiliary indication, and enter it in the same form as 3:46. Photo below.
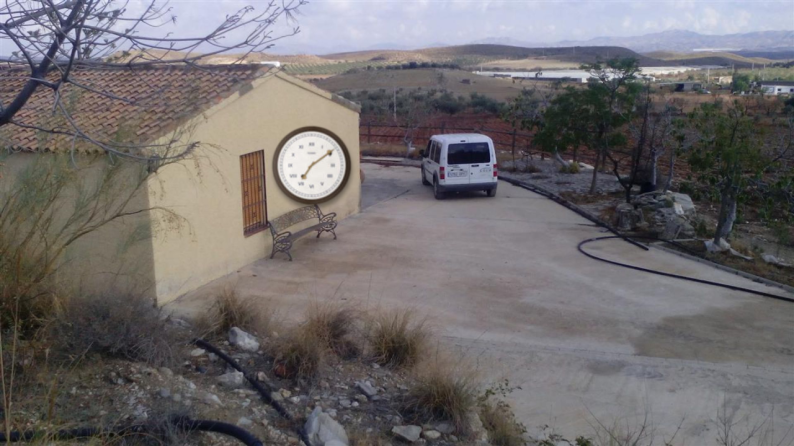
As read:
7:09
